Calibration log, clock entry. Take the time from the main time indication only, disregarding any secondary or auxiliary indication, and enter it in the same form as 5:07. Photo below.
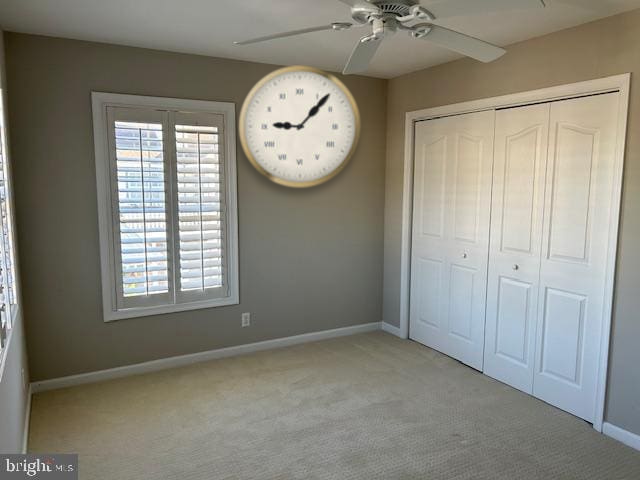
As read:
9:07
